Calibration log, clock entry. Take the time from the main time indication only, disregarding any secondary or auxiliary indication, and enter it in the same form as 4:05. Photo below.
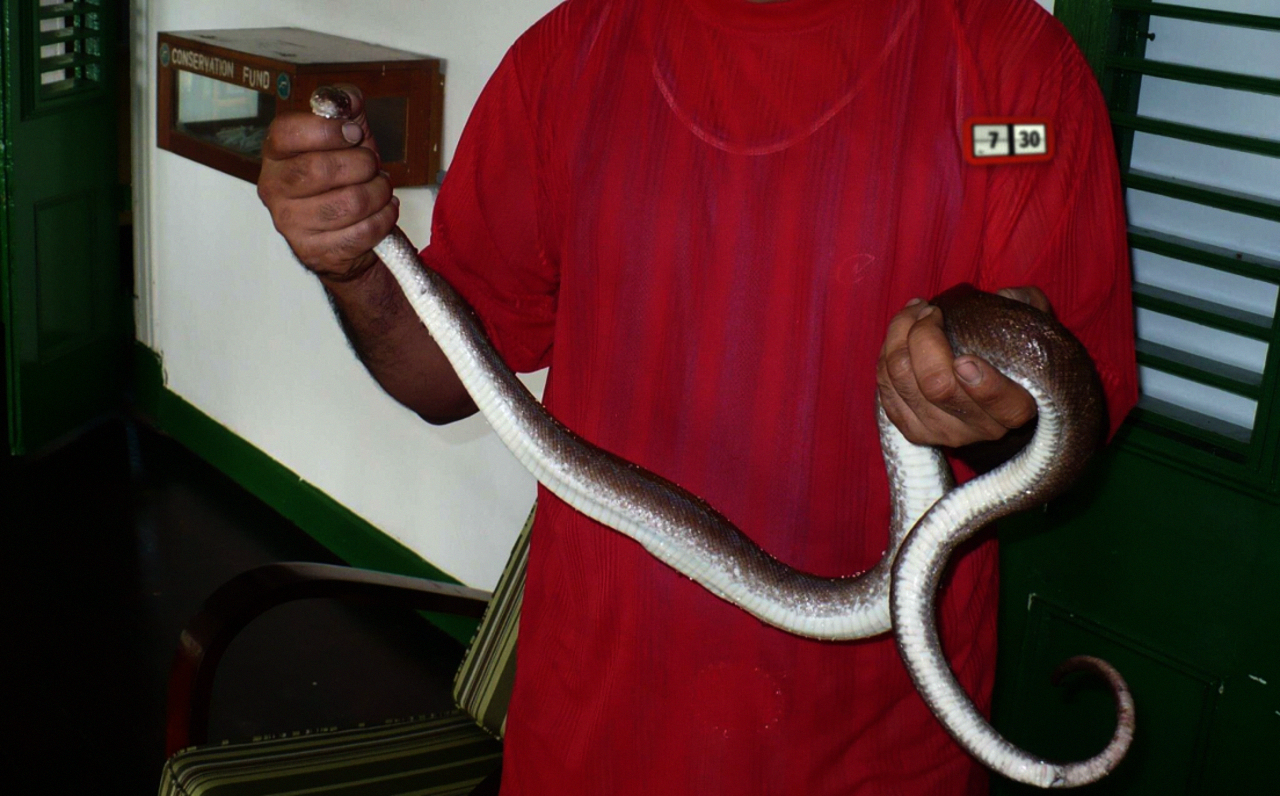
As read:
7:30
